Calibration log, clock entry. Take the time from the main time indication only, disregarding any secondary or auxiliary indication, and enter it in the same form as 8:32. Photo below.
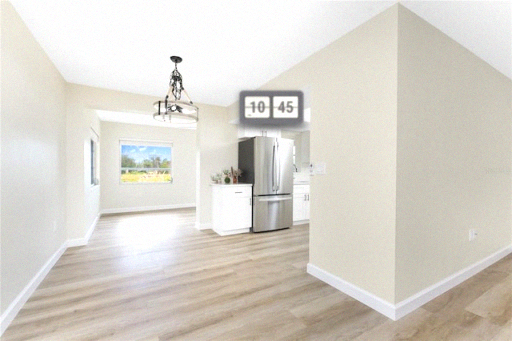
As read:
10:45
